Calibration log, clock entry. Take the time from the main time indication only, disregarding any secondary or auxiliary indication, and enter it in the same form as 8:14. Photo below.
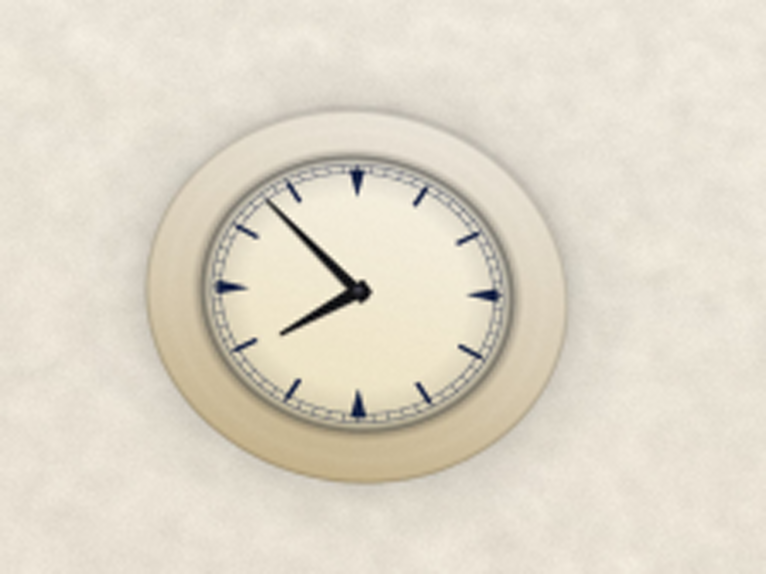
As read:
7:53
